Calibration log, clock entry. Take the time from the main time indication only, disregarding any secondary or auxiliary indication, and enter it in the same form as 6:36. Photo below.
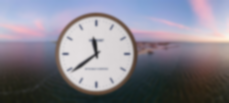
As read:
11:39
